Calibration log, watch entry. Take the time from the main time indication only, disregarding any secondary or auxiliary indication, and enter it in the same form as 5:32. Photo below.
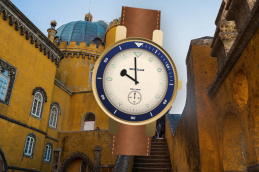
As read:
9:59
